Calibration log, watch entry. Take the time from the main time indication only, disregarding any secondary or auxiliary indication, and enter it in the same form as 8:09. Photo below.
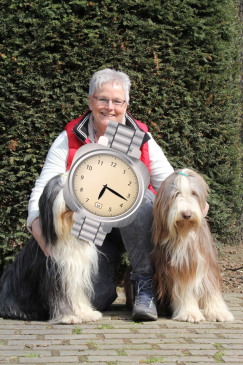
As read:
6:17
